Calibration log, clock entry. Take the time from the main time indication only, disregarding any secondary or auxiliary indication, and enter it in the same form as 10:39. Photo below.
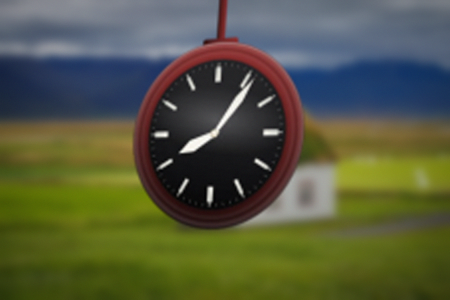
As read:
8:06
